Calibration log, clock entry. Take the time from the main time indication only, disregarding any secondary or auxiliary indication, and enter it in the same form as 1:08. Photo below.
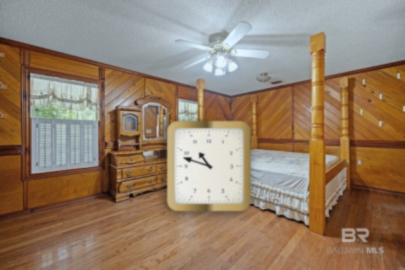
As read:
10:48
